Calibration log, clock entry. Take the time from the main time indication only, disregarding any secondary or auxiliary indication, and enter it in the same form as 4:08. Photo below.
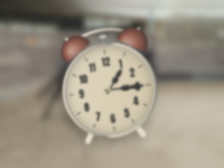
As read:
1:15
